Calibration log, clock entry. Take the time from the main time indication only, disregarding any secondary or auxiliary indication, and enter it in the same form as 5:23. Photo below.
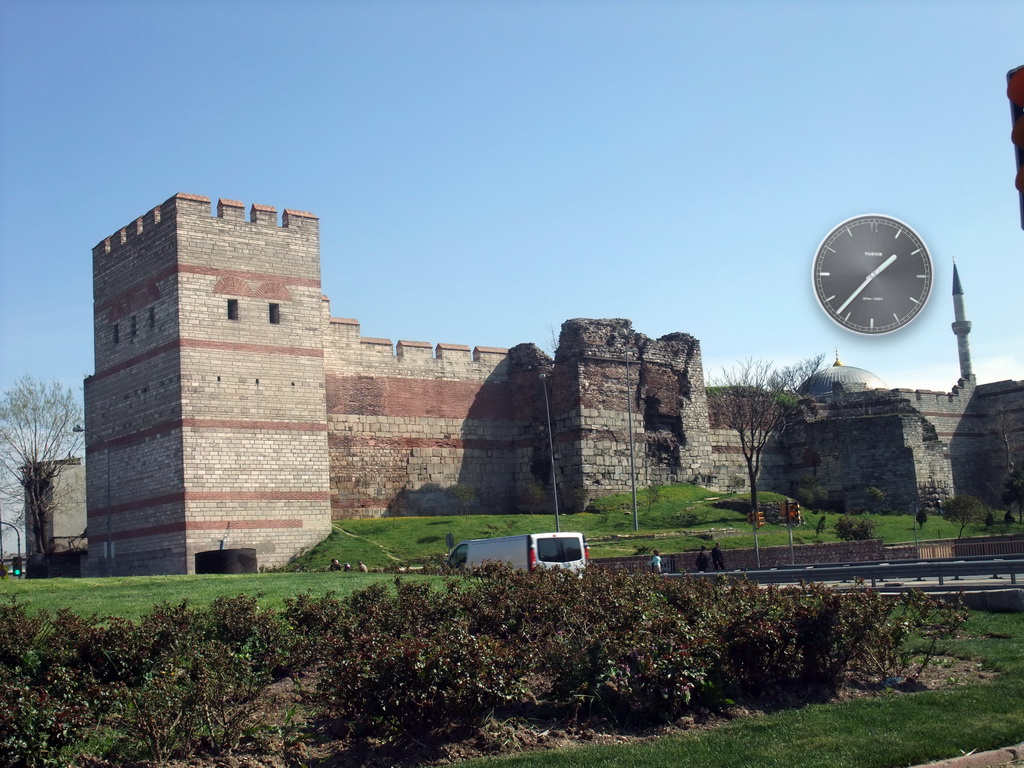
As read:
1:37
